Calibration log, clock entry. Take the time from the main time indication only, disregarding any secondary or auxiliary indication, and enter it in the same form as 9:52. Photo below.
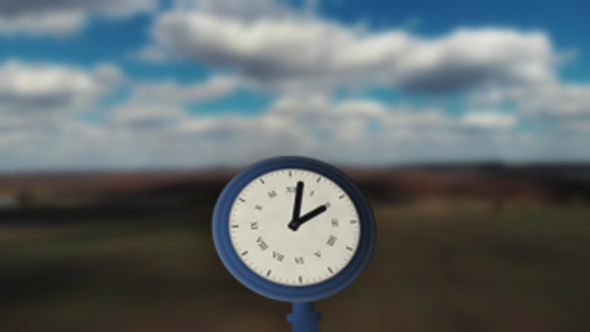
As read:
2:02
